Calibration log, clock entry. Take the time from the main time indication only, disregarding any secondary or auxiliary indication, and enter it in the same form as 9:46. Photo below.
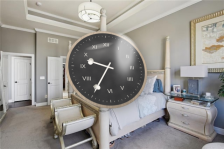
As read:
9:35
